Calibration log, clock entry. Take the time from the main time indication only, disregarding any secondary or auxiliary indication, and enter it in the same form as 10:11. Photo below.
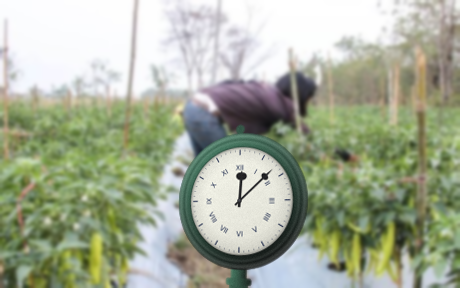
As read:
12:08
